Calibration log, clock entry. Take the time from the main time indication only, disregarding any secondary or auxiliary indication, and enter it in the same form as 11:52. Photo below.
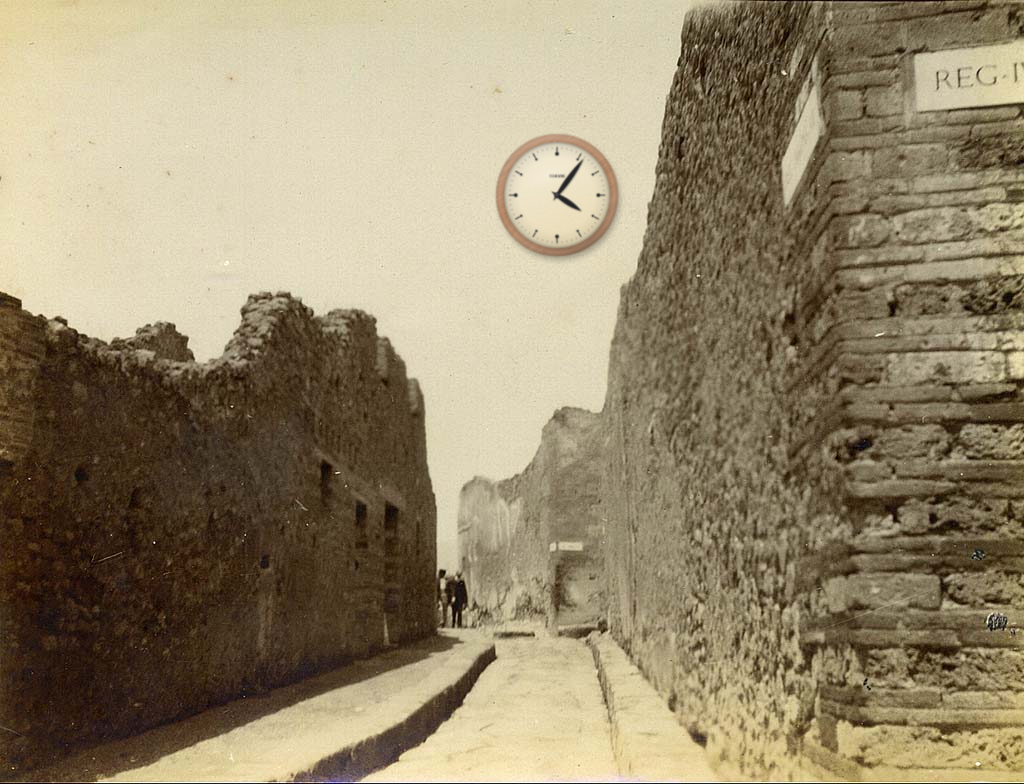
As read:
4:06
